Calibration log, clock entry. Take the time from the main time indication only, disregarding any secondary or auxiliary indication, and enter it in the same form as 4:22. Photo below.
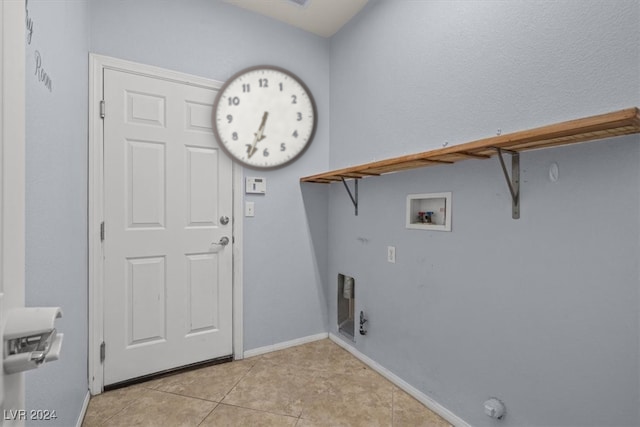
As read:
6:34
